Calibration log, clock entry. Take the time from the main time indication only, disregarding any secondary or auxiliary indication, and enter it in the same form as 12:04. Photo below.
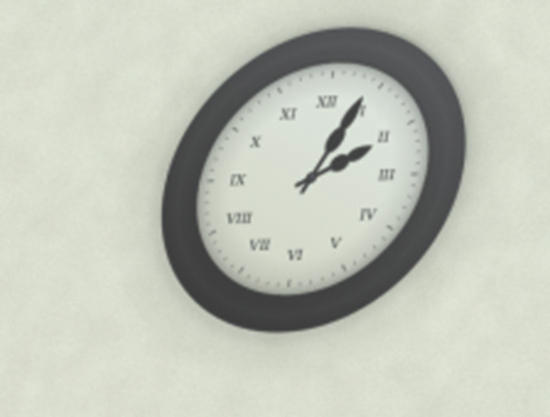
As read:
2:04
